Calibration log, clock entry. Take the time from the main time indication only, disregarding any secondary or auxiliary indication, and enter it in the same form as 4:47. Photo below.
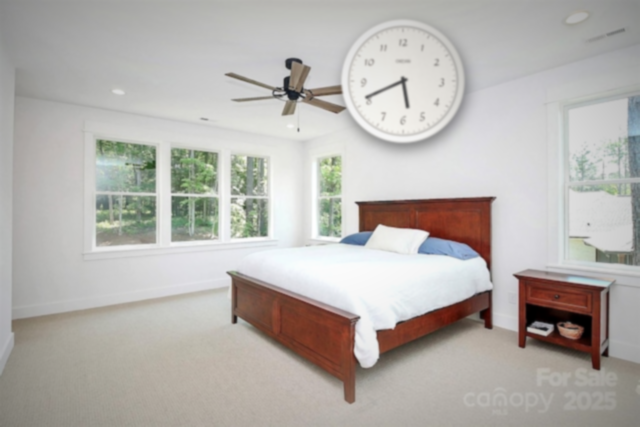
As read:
5:41
